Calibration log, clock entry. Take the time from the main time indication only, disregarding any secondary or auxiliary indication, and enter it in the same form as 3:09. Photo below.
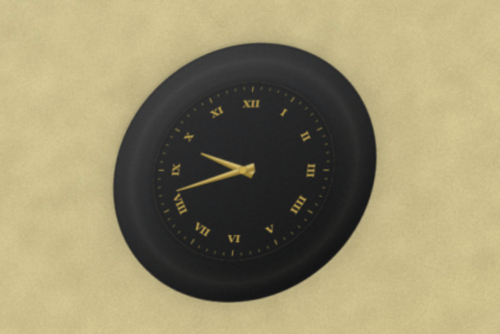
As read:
9:42
